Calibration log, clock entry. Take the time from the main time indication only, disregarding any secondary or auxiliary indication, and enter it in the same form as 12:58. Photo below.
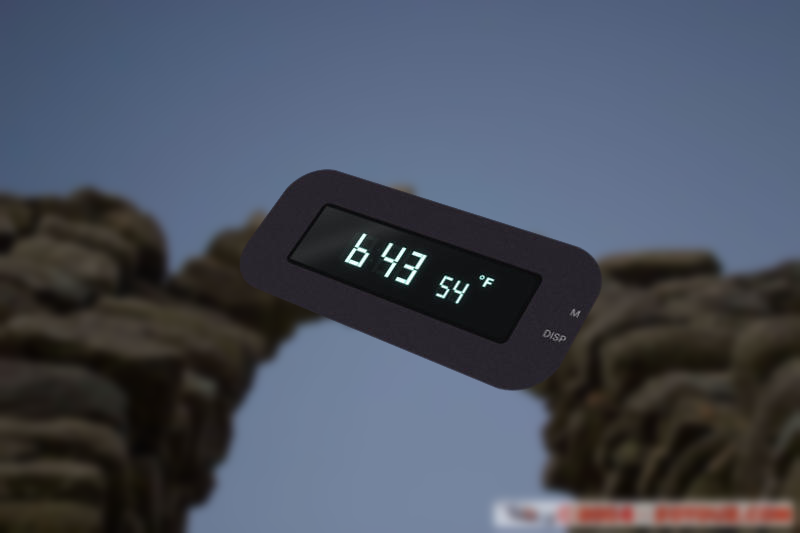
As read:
6:43
